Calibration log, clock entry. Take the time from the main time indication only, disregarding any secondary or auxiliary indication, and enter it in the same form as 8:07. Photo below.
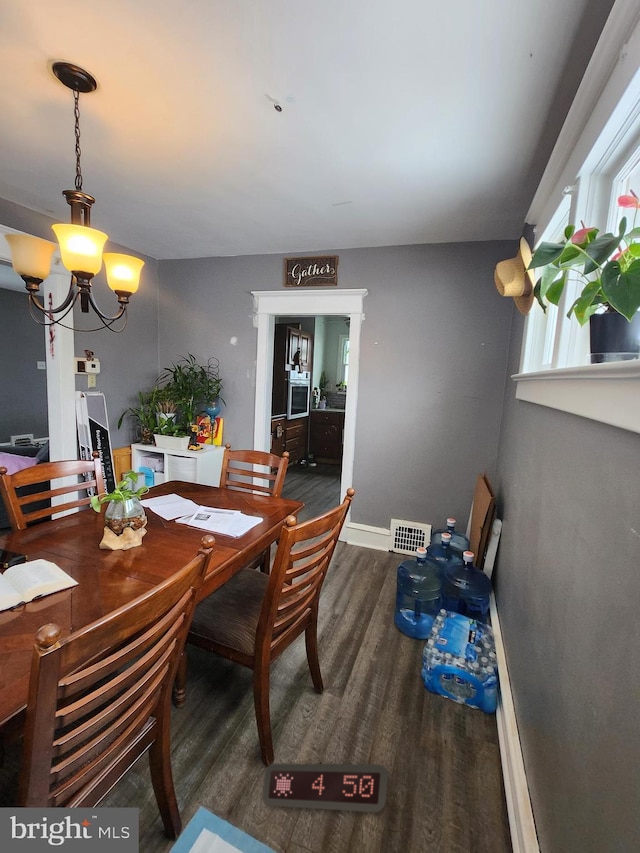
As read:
4:50
